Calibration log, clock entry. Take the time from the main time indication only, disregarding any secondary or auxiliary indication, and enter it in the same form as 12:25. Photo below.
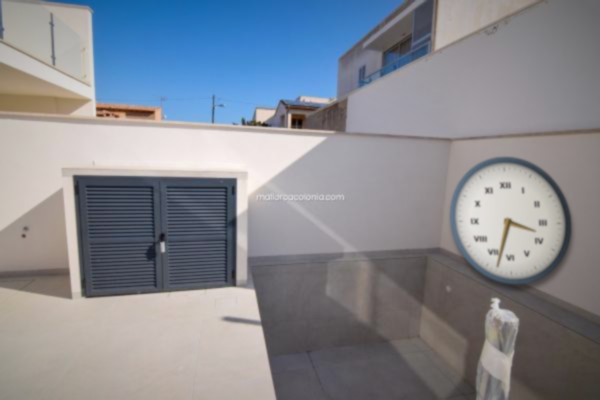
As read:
3:33
